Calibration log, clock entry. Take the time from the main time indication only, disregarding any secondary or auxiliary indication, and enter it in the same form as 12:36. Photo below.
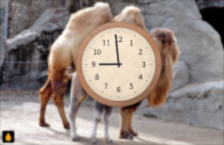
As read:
8:59
